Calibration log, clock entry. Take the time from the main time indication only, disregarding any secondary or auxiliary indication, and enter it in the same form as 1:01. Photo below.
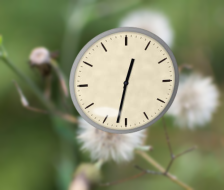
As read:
12:32
